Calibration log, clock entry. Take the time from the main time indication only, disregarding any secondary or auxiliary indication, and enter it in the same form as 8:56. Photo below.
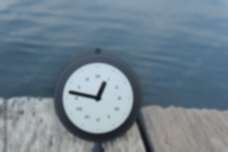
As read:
12:47
